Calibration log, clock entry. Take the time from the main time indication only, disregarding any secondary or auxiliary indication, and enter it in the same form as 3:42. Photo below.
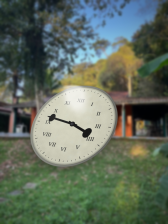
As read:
3:47
